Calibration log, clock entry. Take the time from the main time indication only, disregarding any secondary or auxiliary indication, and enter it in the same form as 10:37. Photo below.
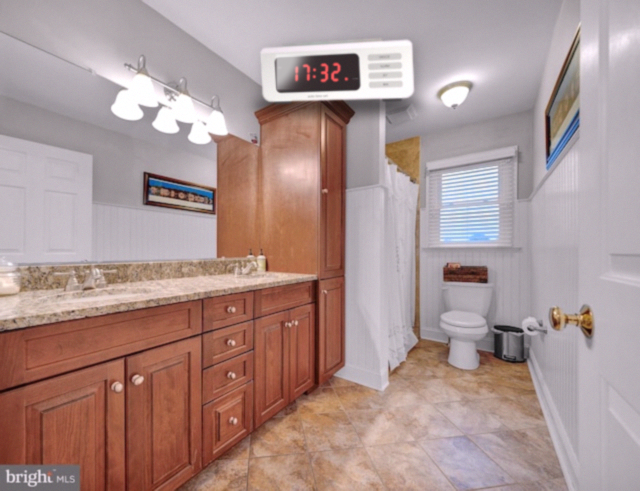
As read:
17:32
